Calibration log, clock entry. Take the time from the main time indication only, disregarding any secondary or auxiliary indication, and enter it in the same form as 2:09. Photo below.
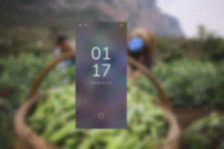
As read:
1:17
